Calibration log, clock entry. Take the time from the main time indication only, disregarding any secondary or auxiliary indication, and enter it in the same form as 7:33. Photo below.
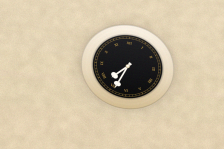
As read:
7:34
